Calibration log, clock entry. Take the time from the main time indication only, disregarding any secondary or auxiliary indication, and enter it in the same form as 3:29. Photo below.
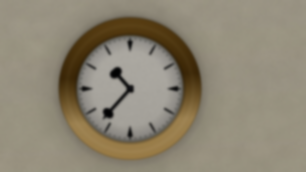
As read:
10:37
